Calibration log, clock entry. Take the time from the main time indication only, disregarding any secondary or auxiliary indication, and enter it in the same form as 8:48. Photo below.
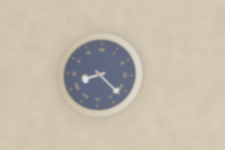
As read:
8:22
